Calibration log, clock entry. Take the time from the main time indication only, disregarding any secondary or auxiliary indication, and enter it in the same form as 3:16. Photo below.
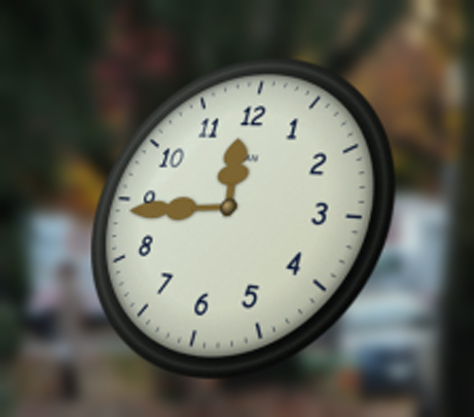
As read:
11:44
